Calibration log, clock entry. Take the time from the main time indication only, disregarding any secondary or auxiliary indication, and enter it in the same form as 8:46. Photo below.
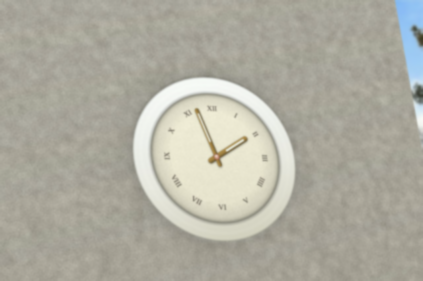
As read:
1:57
